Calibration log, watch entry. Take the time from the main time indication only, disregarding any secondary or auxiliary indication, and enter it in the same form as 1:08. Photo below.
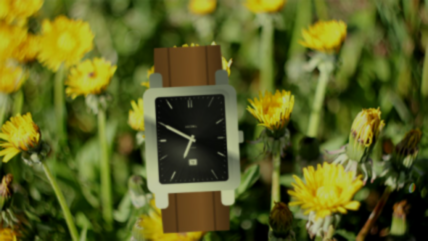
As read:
6:50
